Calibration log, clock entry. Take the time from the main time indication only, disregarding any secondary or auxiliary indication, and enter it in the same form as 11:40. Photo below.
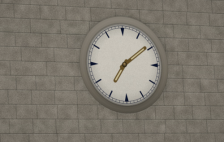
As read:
7:09
